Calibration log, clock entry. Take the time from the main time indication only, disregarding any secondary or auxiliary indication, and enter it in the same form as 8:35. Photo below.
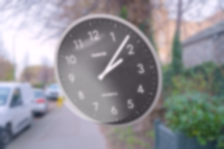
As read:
2:08
